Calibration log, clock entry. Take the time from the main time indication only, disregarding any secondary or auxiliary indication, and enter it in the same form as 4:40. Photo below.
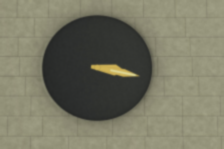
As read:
3:17
